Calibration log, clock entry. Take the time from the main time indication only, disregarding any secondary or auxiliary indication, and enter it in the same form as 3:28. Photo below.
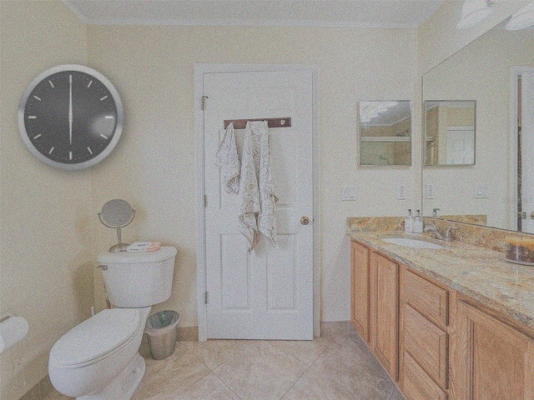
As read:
6:00
